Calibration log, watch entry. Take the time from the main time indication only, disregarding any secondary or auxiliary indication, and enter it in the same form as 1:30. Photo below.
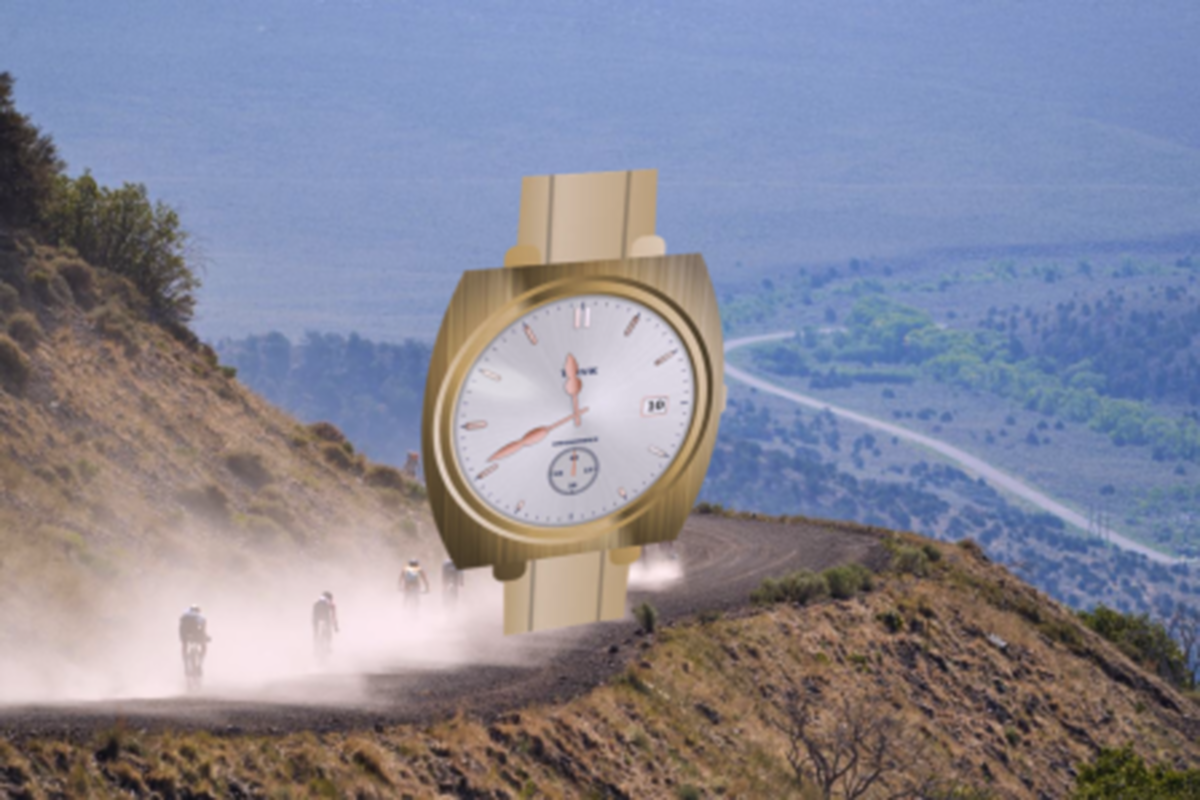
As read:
11:41
